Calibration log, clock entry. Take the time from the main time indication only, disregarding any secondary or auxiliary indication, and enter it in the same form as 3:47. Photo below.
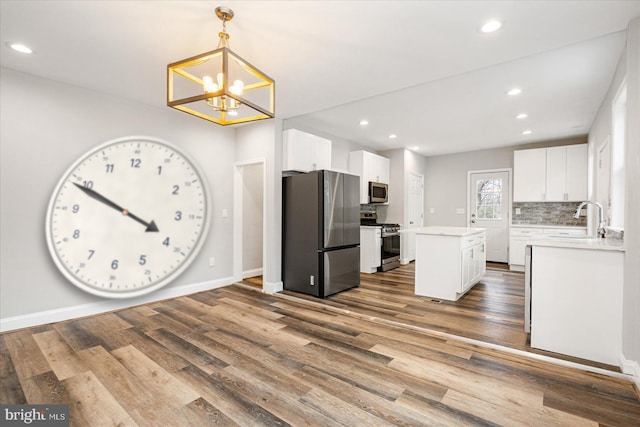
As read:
3:49
